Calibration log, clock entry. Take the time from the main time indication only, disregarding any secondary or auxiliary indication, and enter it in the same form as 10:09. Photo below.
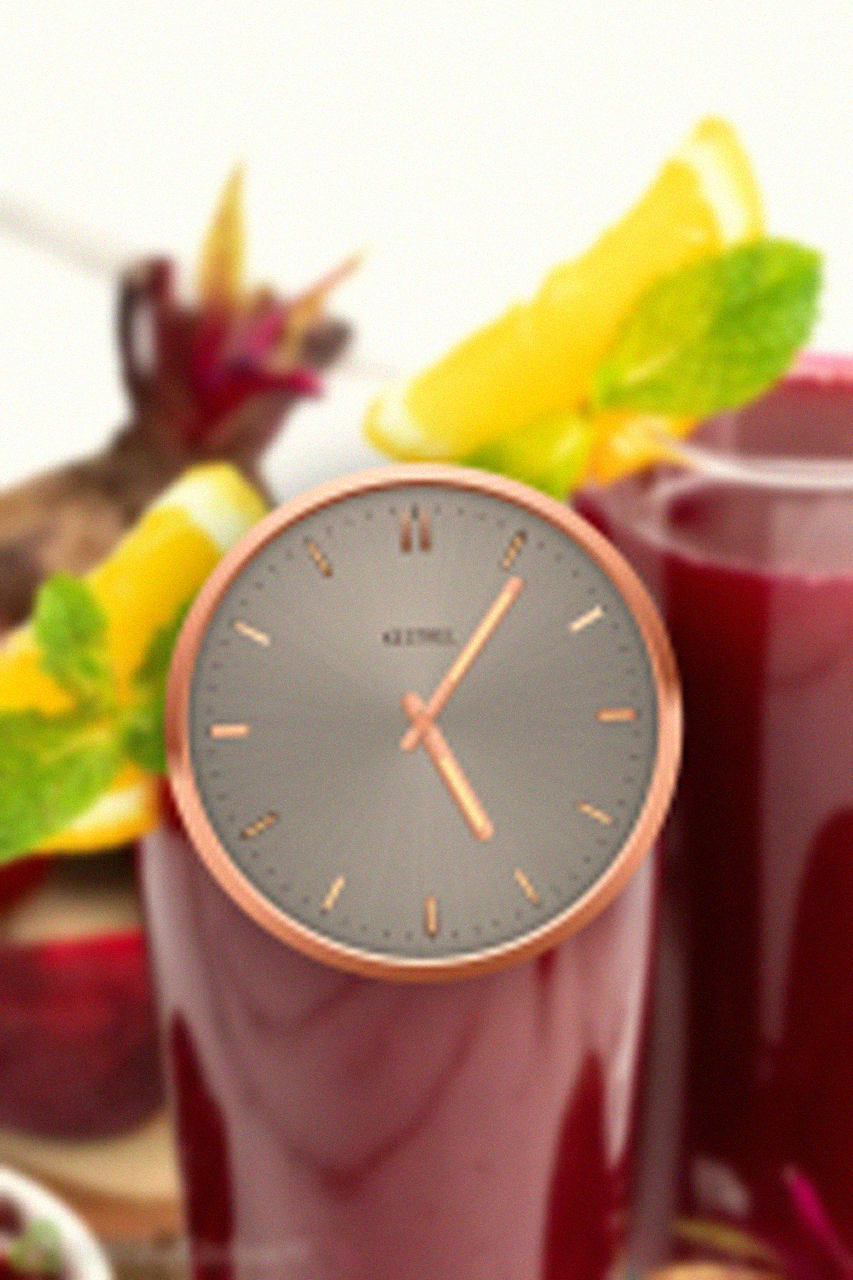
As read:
5:06
